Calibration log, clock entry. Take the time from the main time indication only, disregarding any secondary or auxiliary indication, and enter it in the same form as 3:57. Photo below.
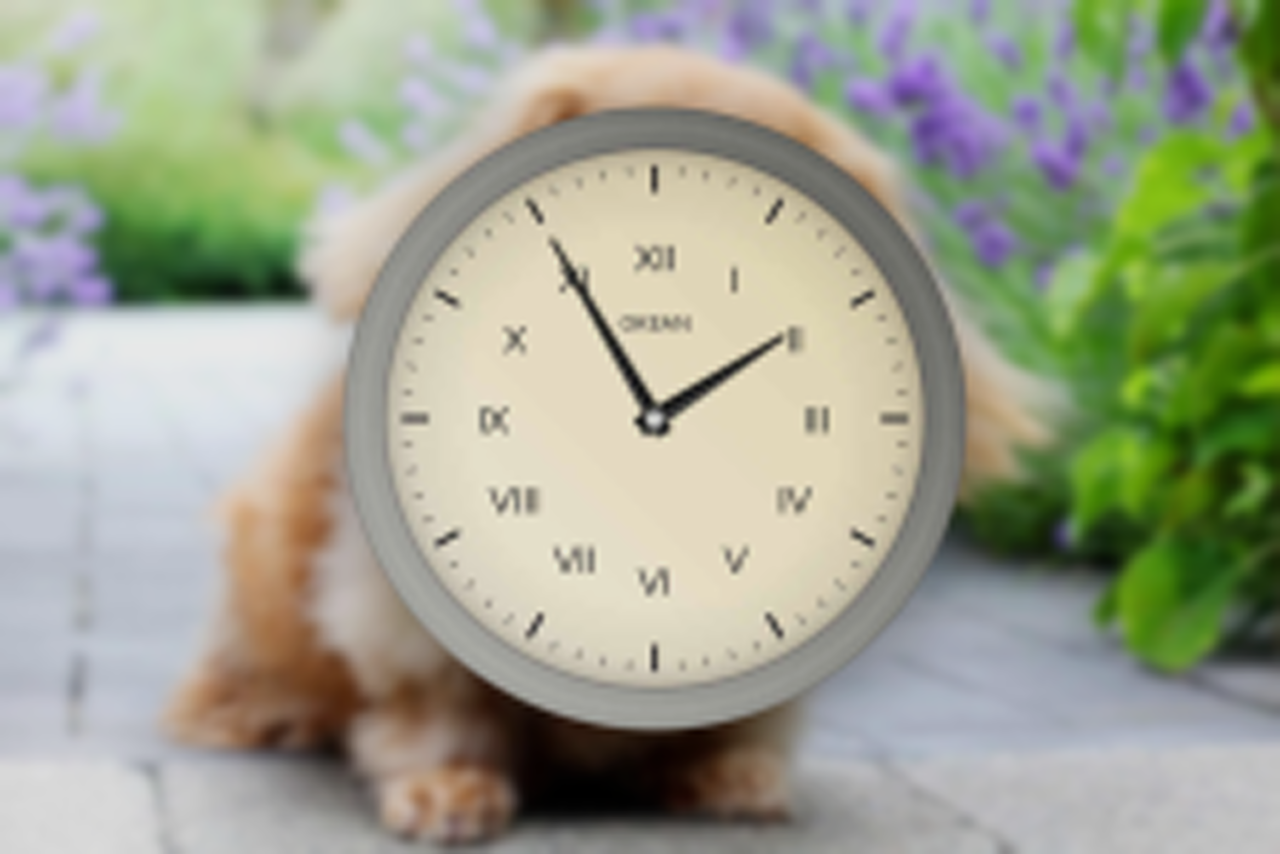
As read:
1:55
